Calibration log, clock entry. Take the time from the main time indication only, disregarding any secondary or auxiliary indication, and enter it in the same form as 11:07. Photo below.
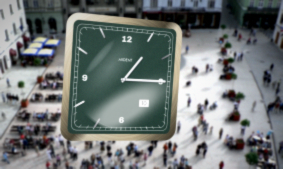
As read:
1:15
